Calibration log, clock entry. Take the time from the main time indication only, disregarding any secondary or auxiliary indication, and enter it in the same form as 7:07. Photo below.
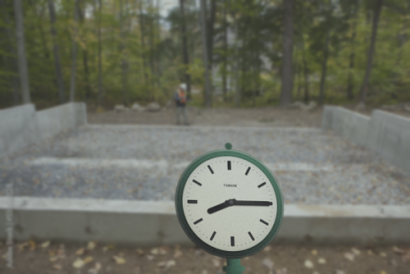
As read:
8:15
